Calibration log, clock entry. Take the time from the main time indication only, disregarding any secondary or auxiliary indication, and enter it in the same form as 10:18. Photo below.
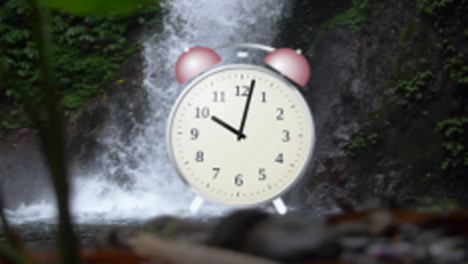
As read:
10:02
